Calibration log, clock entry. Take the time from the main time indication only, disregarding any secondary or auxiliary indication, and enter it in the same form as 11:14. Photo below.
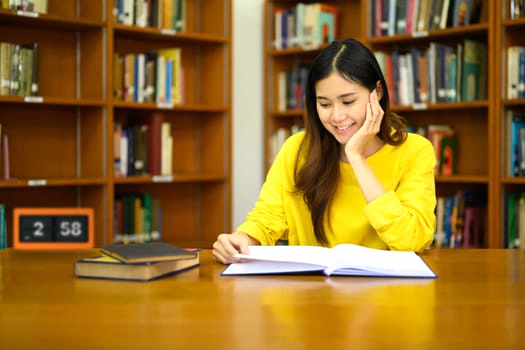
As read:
2:58
